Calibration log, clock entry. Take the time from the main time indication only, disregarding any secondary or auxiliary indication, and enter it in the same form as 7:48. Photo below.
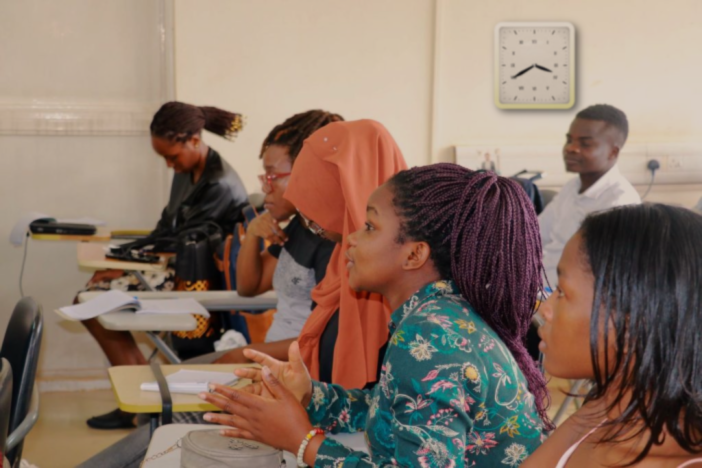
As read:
3:40
